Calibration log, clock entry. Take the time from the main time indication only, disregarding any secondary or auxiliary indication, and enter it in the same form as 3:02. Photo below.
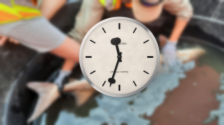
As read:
11:33
